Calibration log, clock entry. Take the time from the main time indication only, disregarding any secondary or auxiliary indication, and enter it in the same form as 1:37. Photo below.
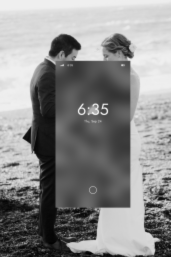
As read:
6:35
